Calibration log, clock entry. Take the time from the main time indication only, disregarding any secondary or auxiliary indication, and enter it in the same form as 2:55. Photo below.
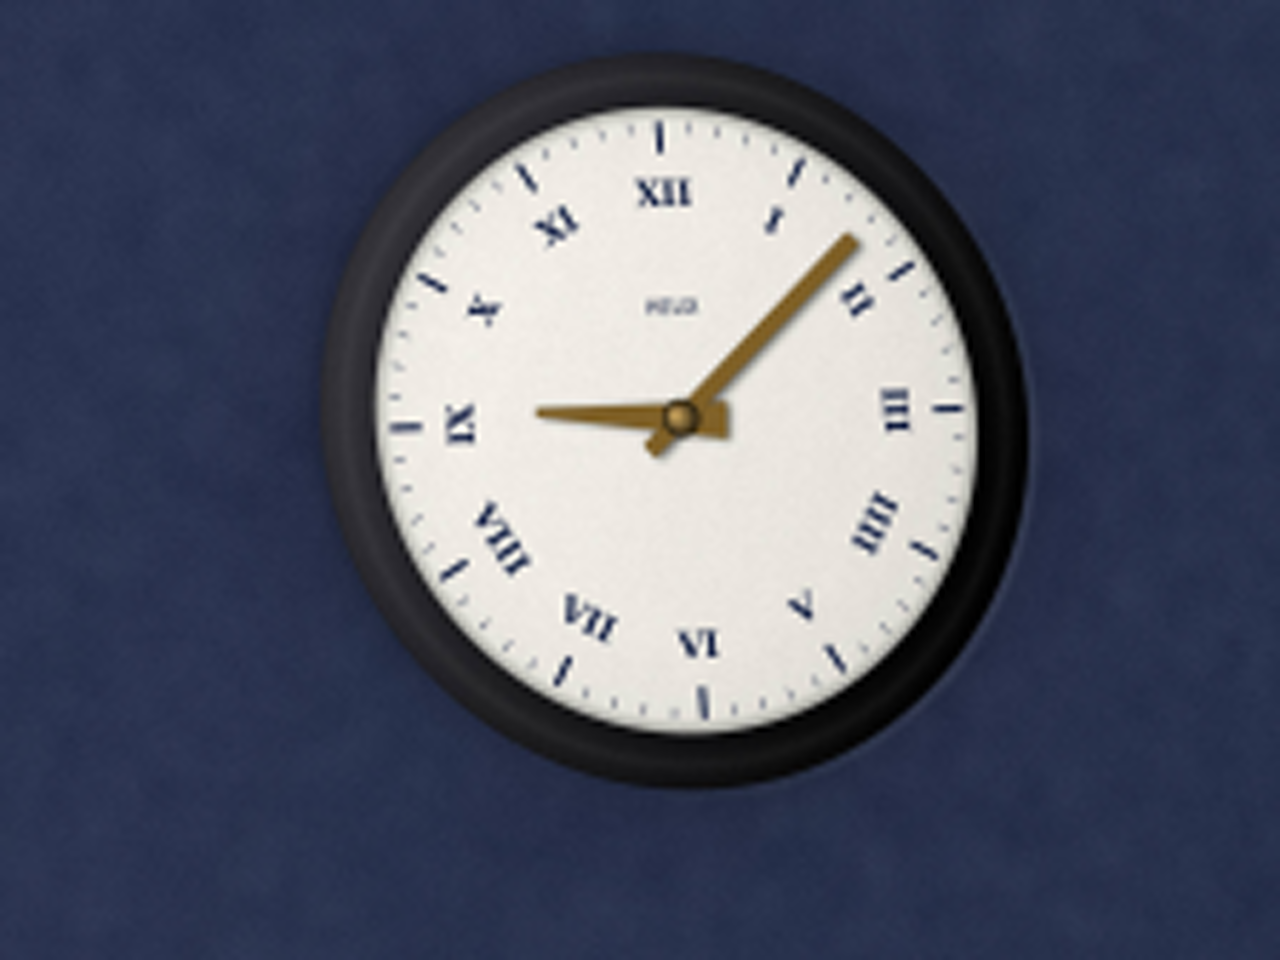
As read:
9:08
